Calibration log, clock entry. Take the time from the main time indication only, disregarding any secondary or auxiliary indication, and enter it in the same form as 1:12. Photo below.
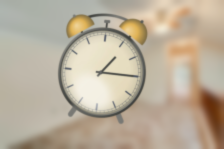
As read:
1:15
